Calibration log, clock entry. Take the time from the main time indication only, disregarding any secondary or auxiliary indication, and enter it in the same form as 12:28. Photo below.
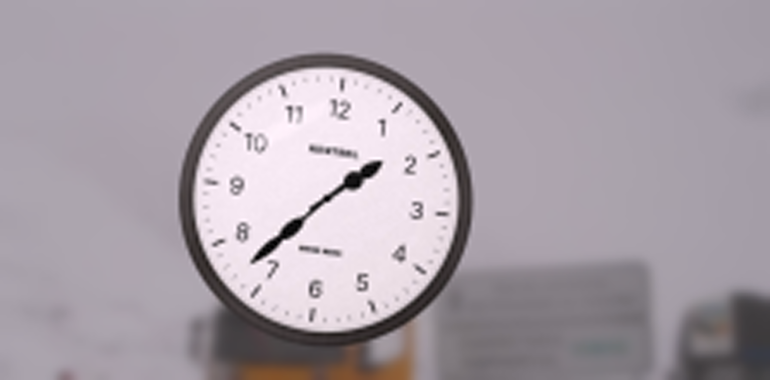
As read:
1:37
